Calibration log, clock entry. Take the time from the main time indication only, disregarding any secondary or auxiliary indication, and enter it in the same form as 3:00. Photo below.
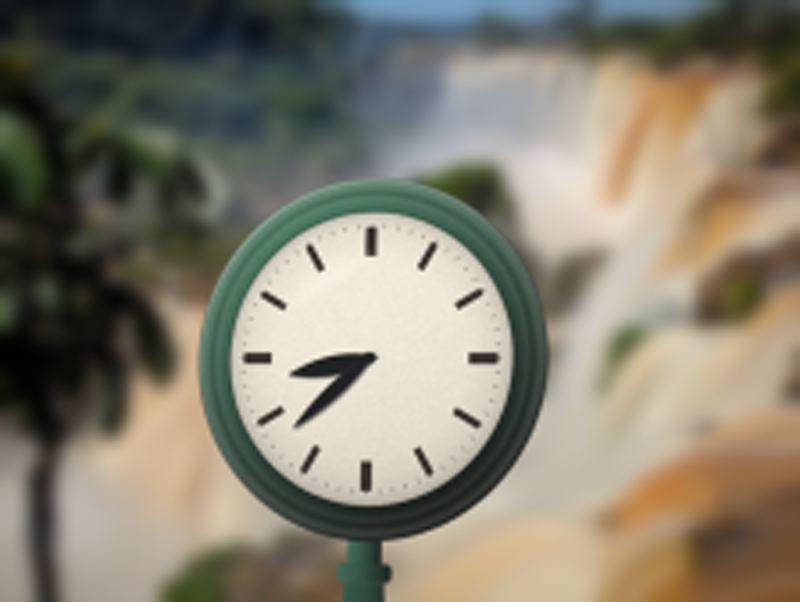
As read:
8:38
